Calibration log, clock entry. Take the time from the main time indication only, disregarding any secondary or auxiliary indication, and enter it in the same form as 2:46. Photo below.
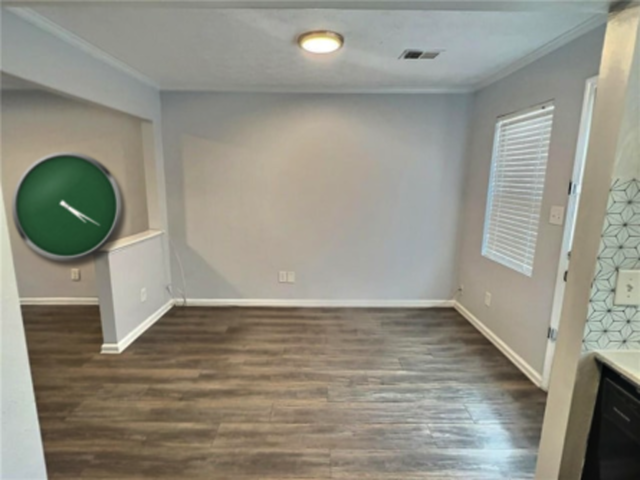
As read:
4:20
